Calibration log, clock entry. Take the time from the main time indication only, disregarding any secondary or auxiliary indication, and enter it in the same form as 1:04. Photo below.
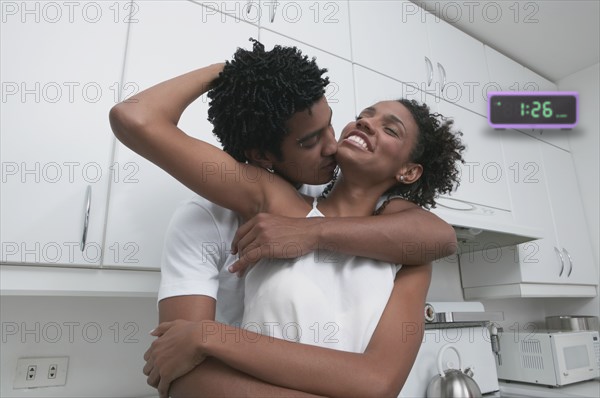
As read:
1:26
